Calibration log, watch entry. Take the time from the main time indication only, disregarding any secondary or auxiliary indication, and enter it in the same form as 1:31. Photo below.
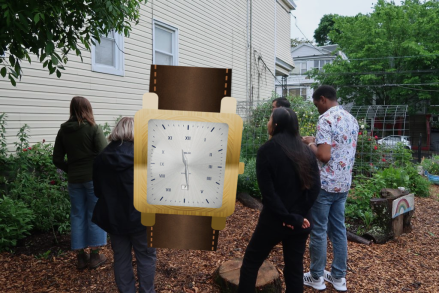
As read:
11:29
